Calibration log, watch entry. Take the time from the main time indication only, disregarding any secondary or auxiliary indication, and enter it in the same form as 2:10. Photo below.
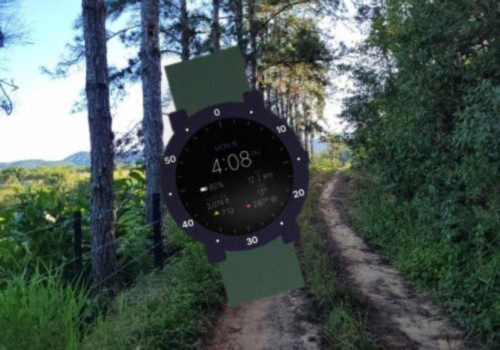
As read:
4:08
